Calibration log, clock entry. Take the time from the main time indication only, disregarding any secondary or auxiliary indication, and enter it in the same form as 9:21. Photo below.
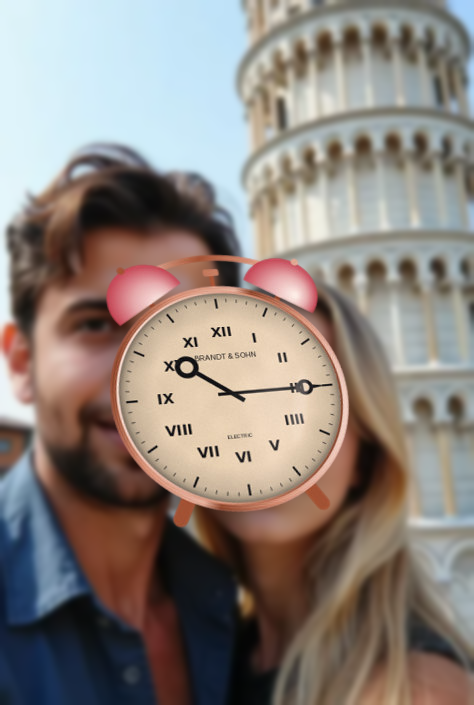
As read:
10:15
